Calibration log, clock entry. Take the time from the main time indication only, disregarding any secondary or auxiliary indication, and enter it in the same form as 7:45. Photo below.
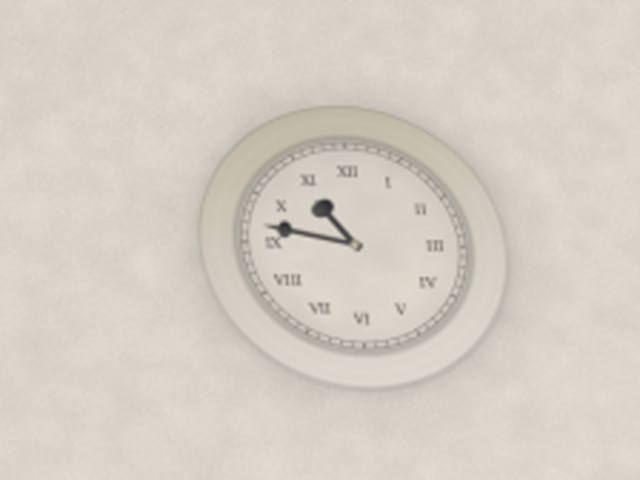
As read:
10:47
